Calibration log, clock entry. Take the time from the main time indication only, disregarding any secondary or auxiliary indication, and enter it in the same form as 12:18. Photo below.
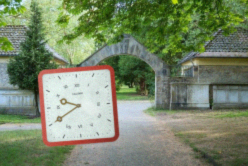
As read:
9:40
